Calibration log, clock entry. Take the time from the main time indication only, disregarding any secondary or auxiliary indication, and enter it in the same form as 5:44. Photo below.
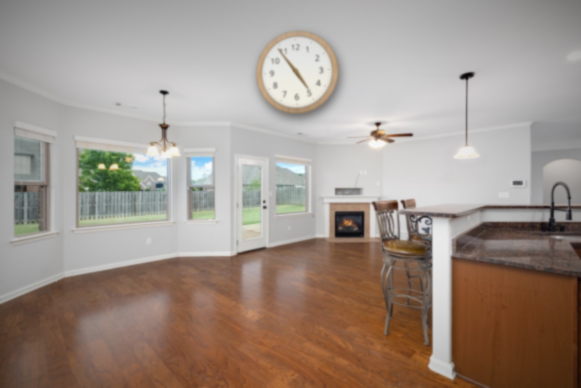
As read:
4:54
